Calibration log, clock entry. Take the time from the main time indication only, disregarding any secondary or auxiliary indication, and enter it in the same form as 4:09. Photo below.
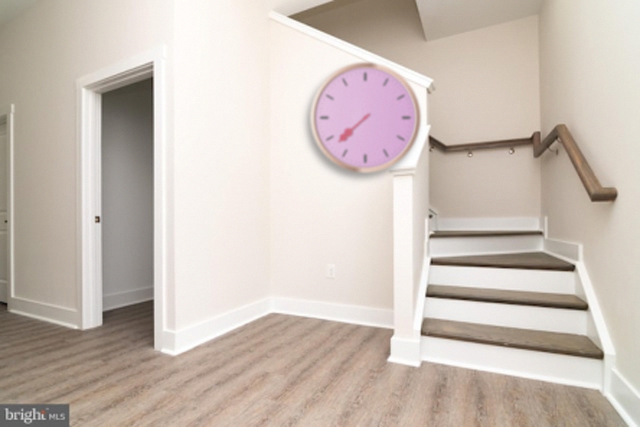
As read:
7:38
